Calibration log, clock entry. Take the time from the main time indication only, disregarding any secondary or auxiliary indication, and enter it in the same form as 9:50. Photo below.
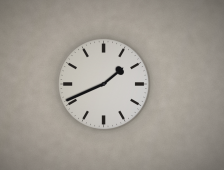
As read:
1:41
